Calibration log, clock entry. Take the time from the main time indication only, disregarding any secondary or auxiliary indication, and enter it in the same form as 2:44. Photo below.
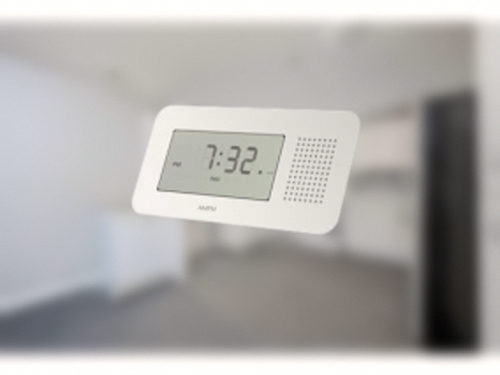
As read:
7:32
